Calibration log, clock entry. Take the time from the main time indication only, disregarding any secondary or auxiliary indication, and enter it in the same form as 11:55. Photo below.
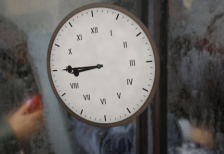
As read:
8:45
